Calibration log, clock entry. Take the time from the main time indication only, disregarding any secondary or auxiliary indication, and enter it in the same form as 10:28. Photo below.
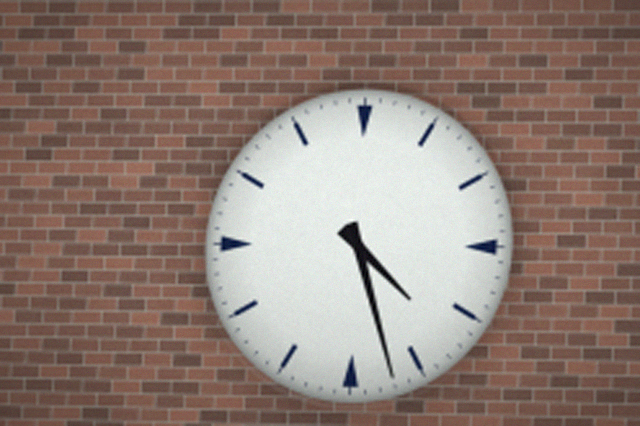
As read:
4:27
